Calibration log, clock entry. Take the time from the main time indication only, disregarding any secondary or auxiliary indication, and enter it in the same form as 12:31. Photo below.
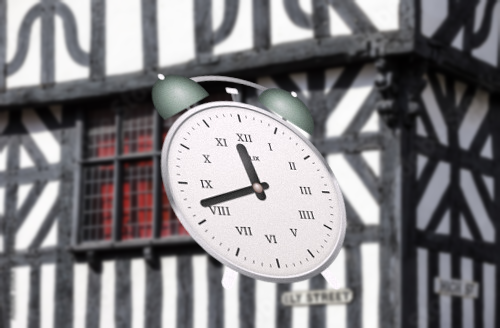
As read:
11:42
